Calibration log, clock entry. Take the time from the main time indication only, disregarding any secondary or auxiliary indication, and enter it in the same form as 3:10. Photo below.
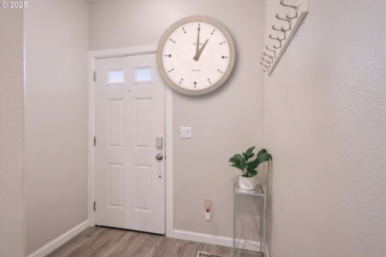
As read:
1:00
